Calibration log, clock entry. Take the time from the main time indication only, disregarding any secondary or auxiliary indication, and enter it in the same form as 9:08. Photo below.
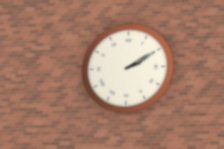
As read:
2:10
